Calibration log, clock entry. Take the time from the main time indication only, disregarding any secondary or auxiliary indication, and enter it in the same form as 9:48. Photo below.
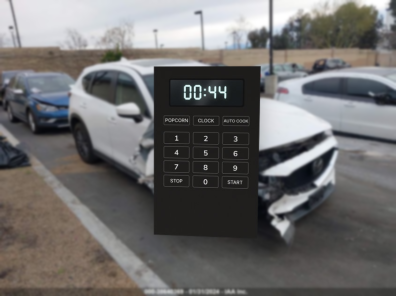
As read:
0:44
